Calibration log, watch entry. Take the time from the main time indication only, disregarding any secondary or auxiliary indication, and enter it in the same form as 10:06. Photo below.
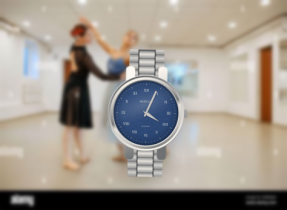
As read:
4:04
